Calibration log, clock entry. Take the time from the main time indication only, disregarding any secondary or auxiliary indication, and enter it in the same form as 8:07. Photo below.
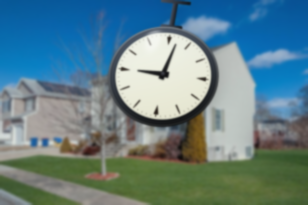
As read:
9:02
